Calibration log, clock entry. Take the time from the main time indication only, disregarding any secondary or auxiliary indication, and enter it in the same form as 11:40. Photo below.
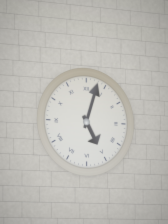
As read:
5:03
